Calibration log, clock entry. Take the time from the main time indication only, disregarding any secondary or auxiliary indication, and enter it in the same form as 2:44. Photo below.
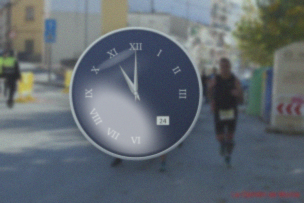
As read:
11:00
